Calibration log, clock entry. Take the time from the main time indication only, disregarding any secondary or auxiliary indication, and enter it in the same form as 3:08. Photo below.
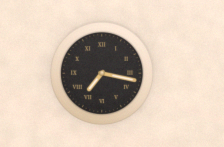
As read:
7:17
